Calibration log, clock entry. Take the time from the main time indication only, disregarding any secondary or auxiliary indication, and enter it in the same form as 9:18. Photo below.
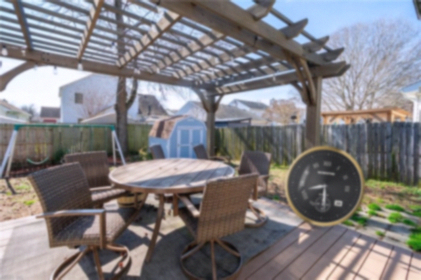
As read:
8:29
